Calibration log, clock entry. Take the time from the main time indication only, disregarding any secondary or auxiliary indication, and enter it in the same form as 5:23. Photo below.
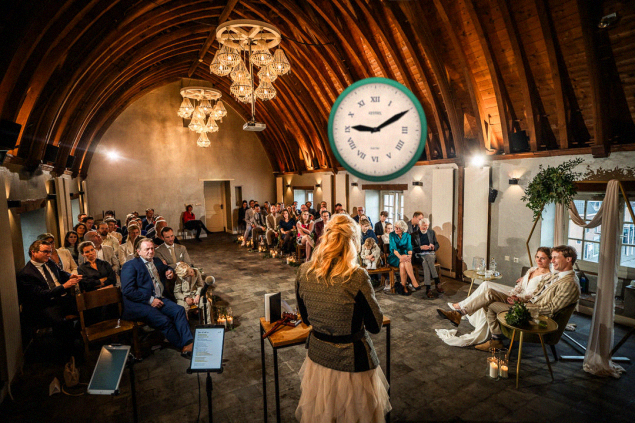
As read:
9:10
